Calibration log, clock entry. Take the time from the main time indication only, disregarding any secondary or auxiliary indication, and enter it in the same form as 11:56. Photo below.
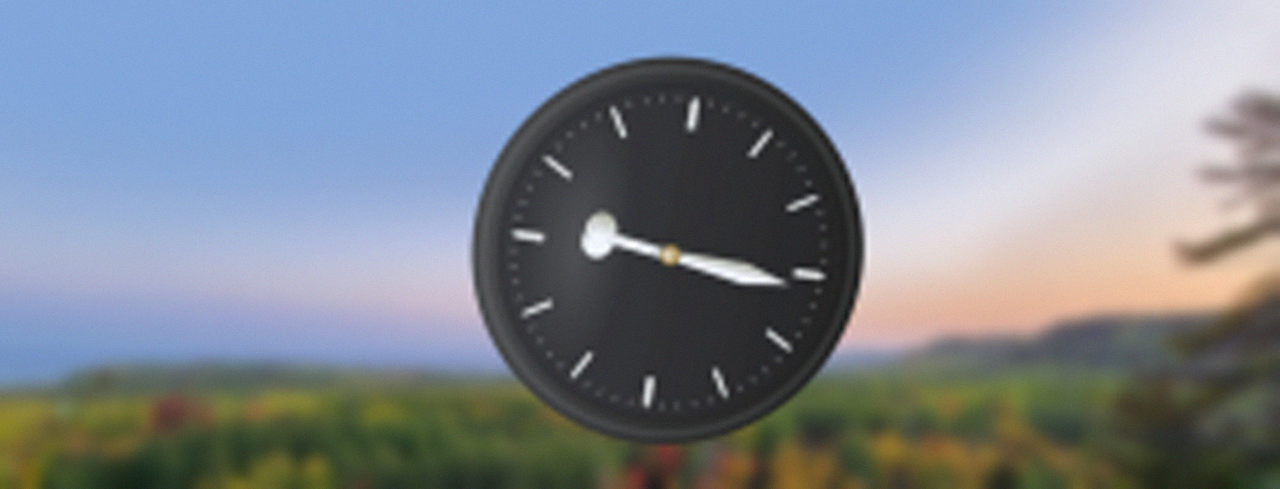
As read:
9:16
